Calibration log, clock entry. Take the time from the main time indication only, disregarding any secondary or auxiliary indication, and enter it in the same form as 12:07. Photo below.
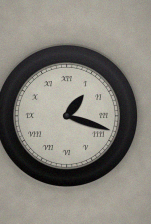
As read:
1:18
